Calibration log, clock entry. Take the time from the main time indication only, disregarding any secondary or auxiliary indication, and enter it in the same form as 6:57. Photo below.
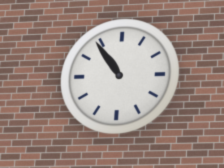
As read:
10:54
